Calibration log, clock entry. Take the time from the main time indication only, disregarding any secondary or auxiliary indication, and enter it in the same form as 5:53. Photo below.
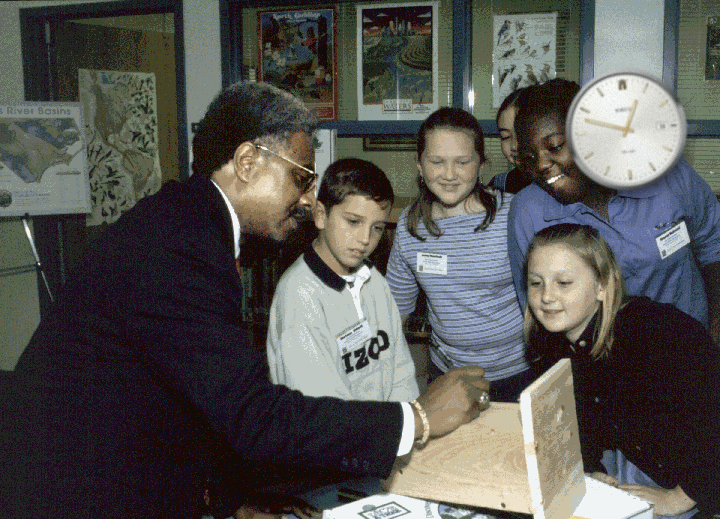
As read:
12:48
